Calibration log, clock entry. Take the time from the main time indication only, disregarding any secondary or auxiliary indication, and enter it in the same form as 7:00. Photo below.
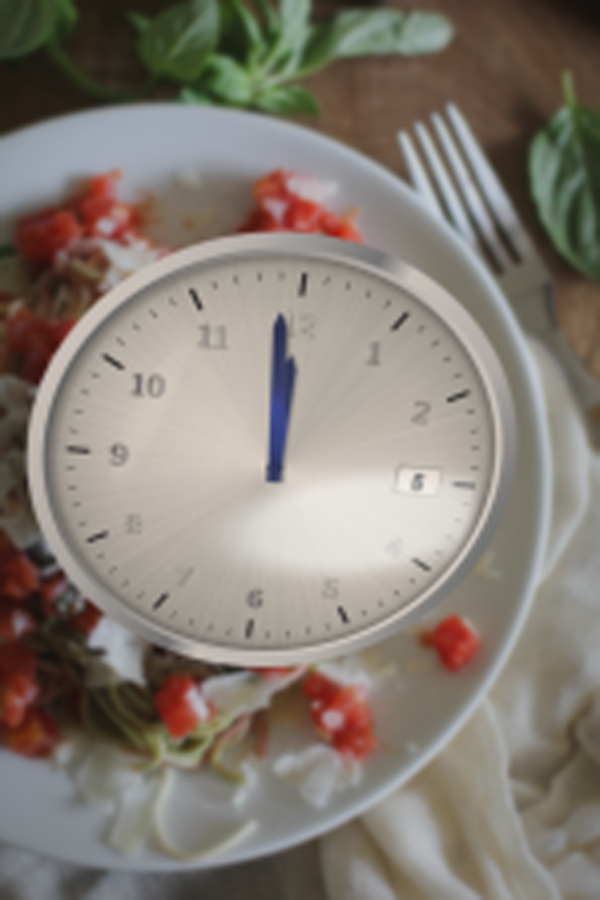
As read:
11:59
